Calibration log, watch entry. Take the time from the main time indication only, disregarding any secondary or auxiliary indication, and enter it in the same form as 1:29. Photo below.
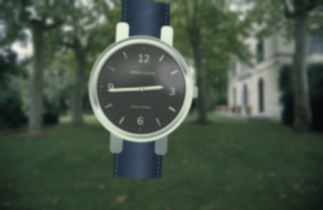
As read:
2:44
